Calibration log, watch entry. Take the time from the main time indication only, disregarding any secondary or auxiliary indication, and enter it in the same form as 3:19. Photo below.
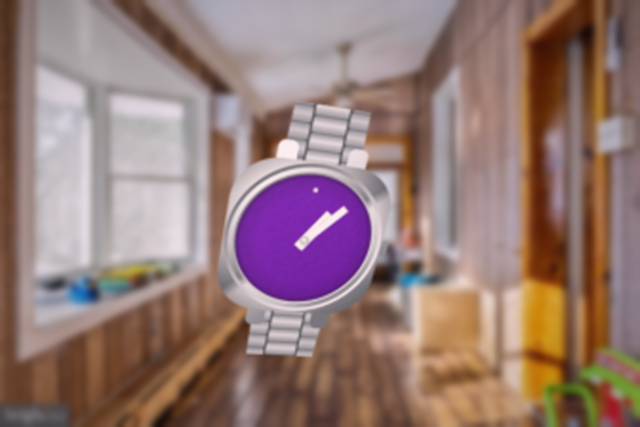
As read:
1:07
